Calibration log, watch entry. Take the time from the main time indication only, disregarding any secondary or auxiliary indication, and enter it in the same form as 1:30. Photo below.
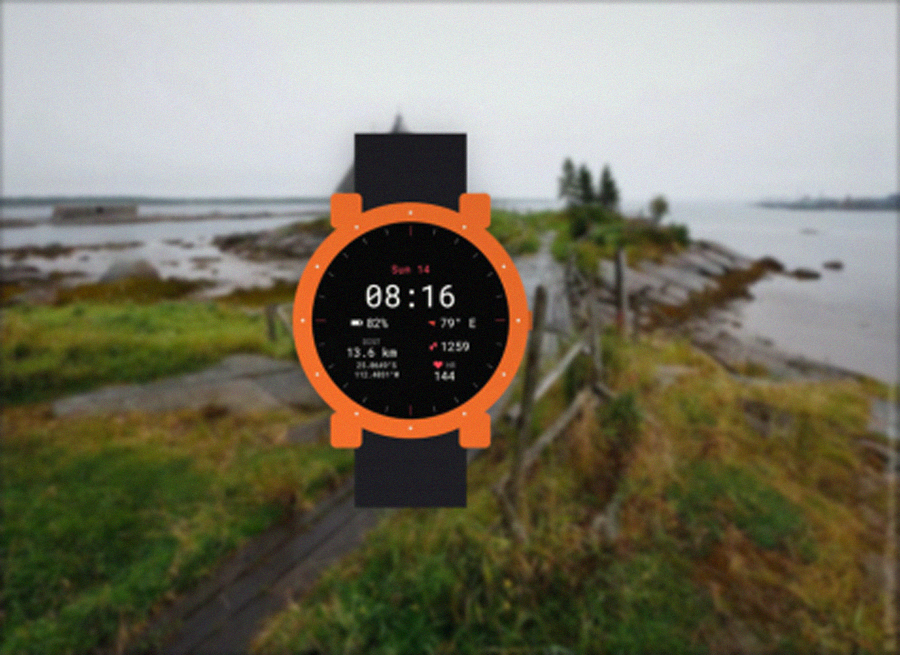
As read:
8:16
